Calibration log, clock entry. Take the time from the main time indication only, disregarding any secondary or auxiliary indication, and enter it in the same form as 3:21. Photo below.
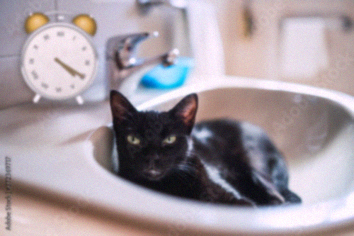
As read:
4:20
